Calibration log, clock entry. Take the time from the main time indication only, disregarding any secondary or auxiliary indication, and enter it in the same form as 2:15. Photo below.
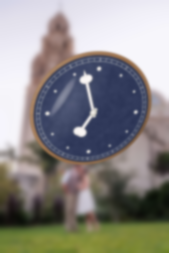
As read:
6:57
